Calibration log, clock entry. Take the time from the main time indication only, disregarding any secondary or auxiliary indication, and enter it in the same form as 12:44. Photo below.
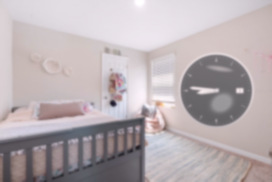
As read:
8:46
